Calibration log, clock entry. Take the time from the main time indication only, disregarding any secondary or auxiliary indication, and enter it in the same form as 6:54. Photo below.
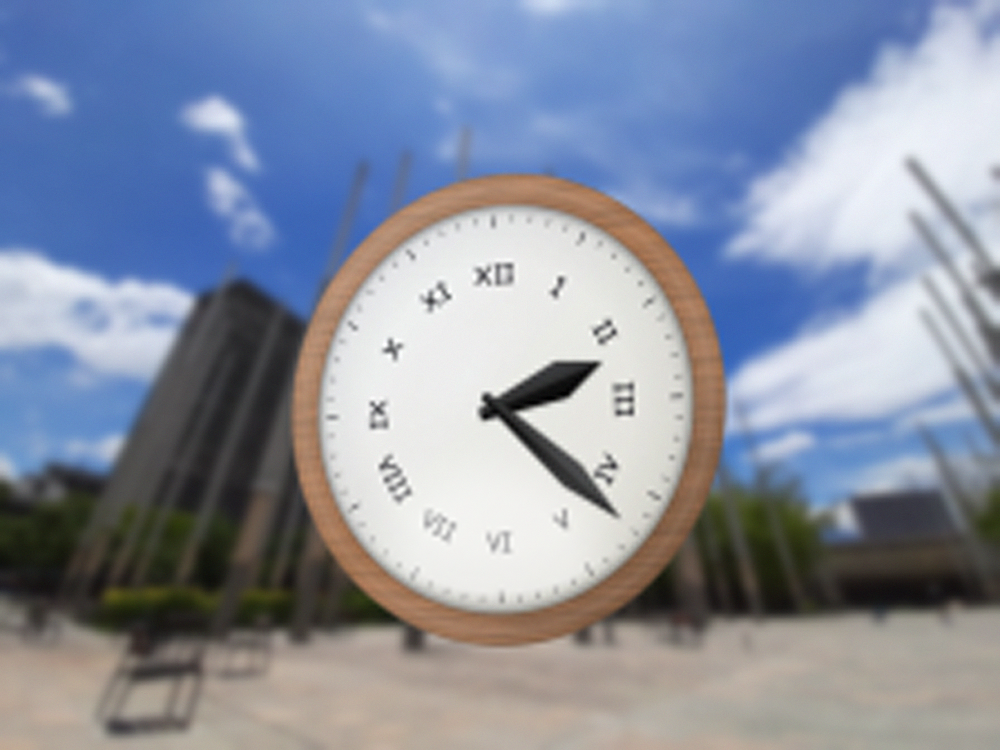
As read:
2:22
